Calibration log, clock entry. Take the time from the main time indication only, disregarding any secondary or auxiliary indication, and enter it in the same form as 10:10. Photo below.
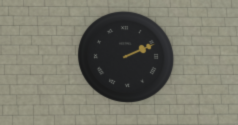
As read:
2:11
